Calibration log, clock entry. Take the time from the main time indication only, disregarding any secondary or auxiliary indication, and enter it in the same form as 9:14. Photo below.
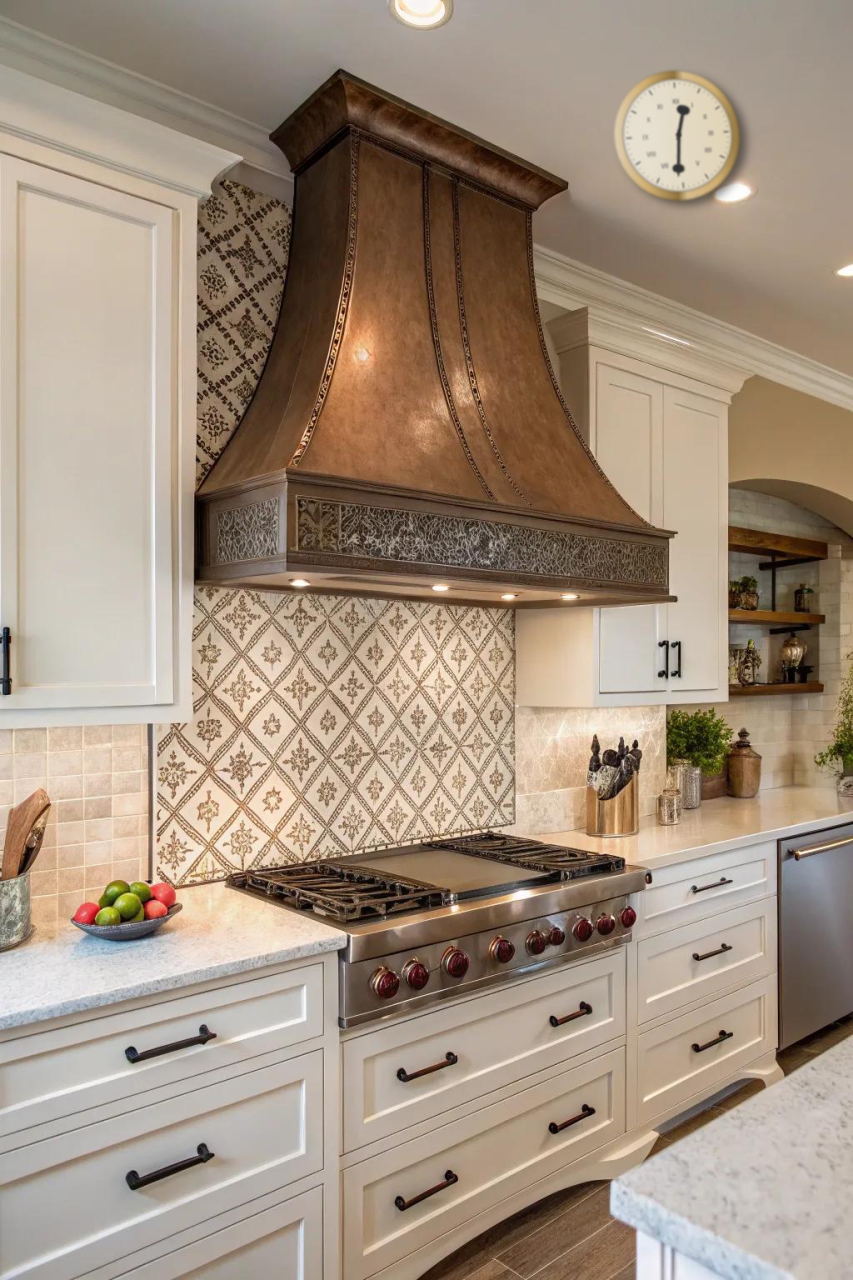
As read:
12:31
